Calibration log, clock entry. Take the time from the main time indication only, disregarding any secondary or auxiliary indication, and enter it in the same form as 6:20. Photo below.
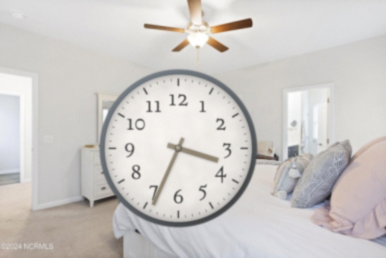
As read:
3:34
